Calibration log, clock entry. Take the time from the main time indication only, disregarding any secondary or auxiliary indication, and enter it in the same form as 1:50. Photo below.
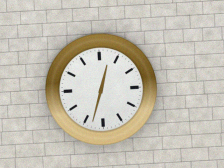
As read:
12:33
